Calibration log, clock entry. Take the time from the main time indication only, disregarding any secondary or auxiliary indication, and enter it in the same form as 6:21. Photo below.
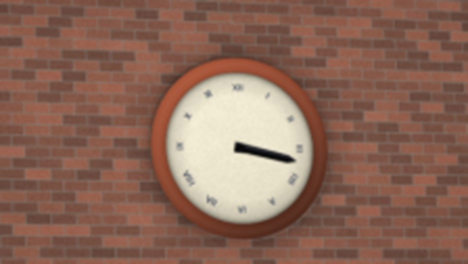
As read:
3:17
